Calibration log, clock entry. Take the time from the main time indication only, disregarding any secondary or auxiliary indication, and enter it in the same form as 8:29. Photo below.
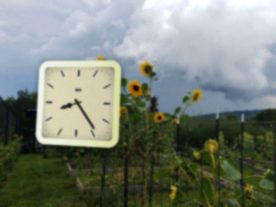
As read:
8:24
